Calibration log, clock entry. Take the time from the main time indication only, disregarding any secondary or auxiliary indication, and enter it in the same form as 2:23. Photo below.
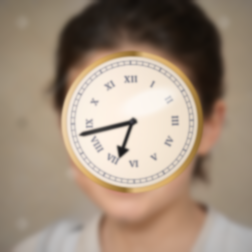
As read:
6:43
